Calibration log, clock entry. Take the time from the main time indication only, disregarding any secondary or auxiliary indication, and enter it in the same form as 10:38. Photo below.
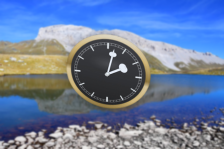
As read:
2:02
